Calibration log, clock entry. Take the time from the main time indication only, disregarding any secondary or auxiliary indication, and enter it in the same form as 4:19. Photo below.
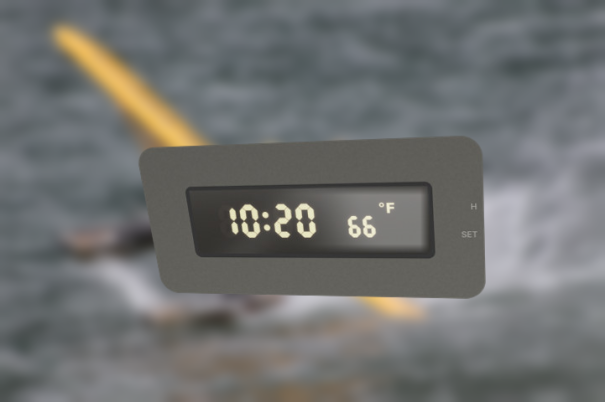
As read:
10:20
